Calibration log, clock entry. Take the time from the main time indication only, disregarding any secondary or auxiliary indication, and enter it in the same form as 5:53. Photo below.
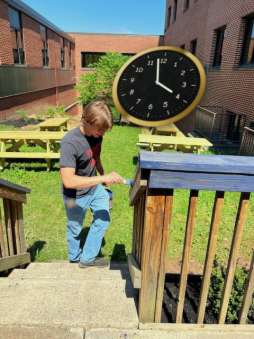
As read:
3:58
